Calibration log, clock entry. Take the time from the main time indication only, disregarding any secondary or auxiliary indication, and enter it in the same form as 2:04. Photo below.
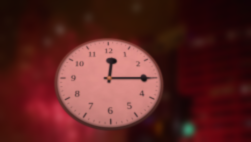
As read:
12:15
